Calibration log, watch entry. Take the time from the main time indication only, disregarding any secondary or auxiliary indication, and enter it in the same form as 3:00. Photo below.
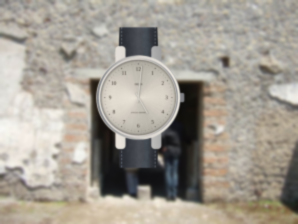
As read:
5:01
